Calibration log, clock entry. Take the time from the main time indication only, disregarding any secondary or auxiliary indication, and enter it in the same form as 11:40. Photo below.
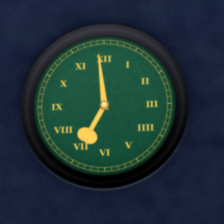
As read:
6:59
